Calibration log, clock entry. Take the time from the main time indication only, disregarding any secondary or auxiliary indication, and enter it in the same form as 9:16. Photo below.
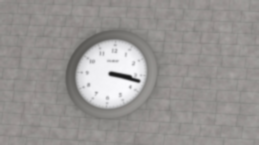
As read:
3:17
